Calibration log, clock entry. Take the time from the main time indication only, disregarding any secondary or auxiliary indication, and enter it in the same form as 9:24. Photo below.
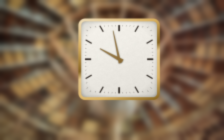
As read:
9:58
